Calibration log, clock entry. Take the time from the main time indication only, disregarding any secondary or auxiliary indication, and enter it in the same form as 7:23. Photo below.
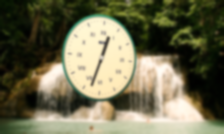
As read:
12:33
